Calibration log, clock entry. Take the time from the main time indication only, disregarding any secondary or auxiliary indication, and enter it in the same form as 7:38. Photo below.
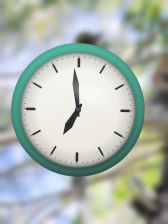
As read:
6:59
